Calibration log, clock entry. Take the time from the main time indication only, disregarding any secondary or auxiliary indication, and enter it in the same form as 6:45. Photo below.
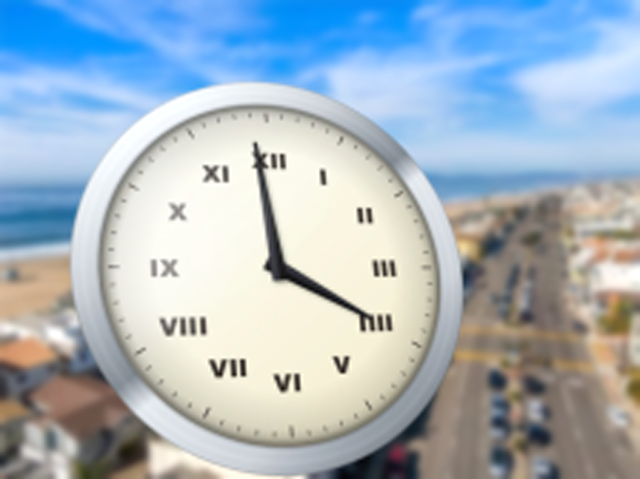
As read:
3:59
